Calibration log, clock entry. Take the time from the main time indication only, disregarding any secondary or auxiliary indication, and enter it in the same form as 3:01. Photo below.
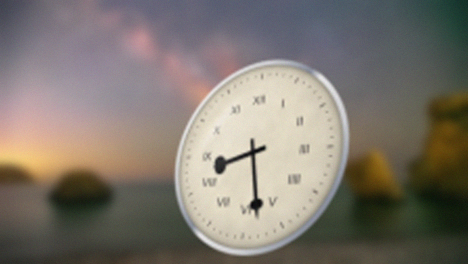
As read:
8:28
